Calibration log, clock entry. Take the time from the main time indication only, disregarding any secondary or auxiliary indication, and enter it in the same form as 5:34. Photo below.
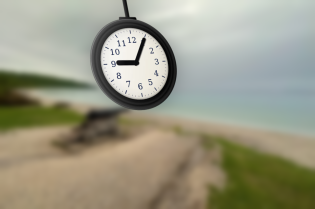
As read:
9:05
